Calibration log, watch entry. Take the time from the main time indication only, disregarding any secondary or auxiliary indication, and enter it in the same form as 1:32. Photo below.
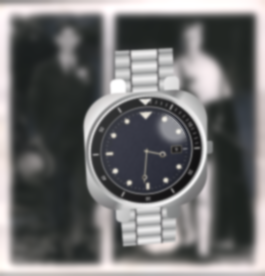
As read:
3:31
